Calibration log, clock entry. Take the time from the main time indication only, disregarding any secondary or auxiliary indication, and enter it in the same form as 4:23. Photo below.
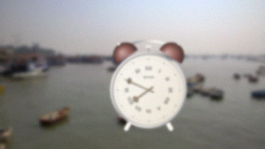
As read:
7:49
